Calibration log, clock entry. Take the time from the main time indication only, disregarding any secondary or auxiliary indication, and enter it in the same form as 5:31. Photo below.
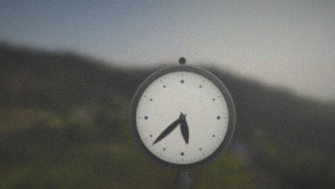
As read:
5:38
